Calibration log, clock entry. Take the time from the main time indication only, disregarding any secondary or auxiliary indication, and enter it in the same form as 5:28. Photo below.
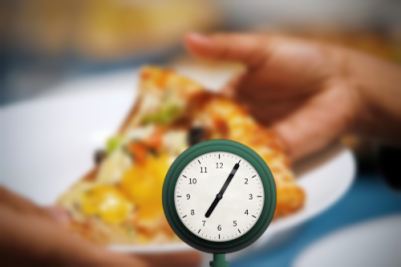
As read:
7:05
